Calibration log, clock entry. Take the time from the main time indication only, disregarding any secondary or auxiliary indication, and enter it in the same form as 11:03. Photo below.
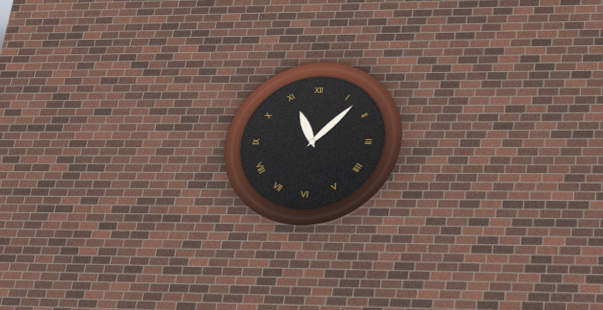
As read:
11:07
